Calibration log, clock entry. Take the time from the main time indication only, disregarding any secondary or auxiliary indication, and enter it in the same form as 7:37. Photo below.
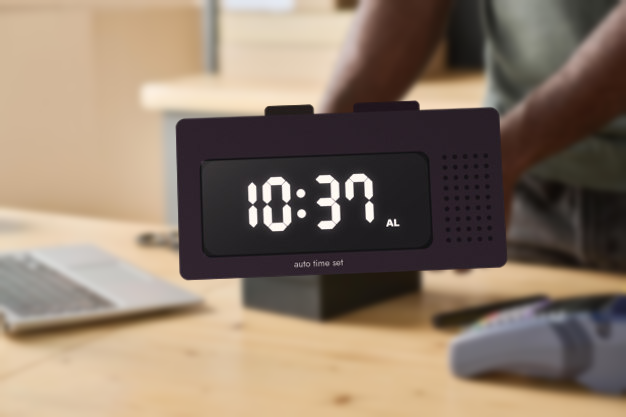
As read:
10:37
